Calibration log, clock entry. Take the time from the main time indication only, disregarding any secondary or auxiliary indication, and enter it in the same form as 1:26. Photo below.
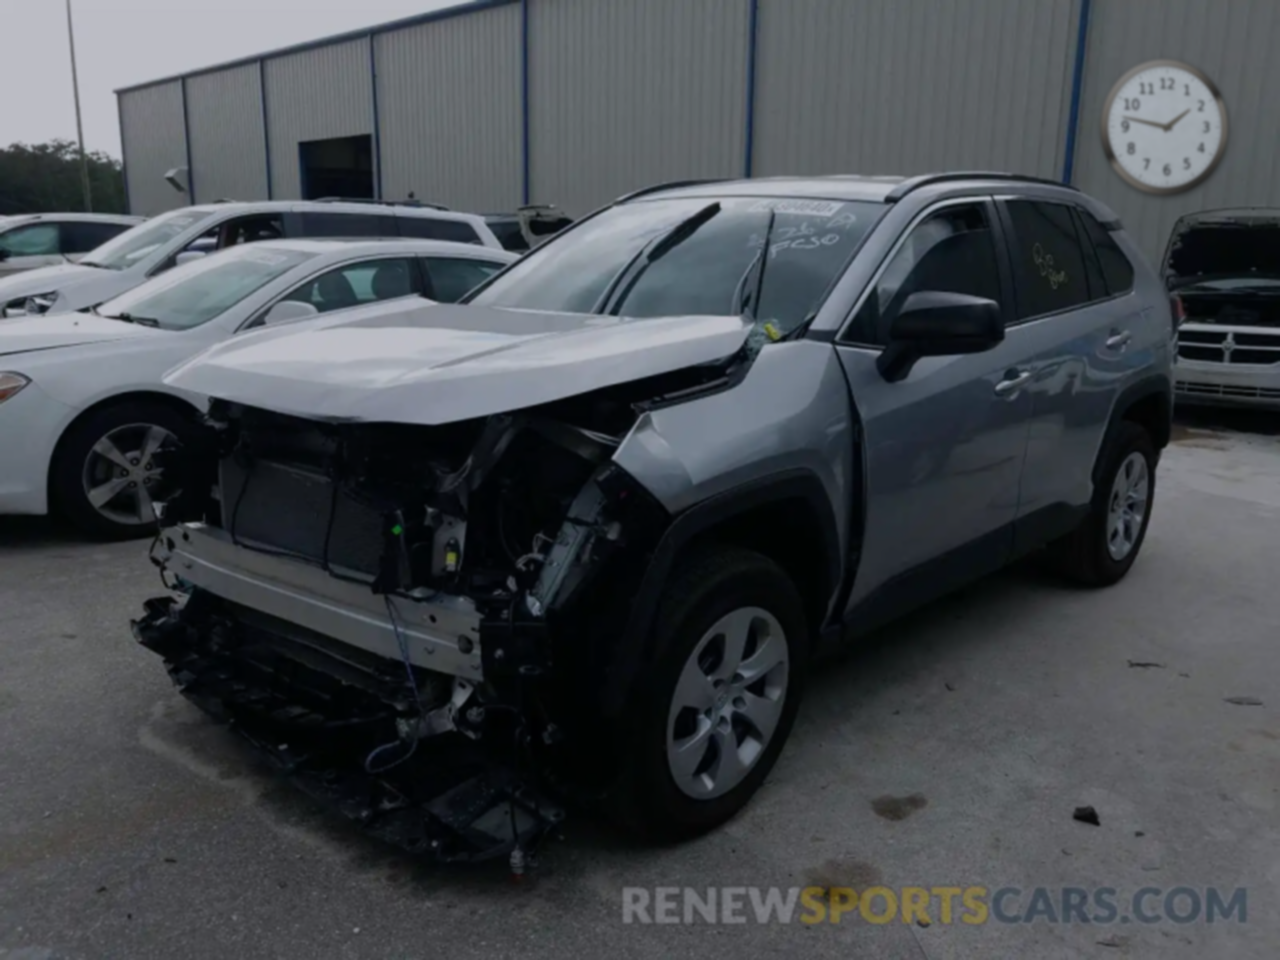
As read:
1:47
